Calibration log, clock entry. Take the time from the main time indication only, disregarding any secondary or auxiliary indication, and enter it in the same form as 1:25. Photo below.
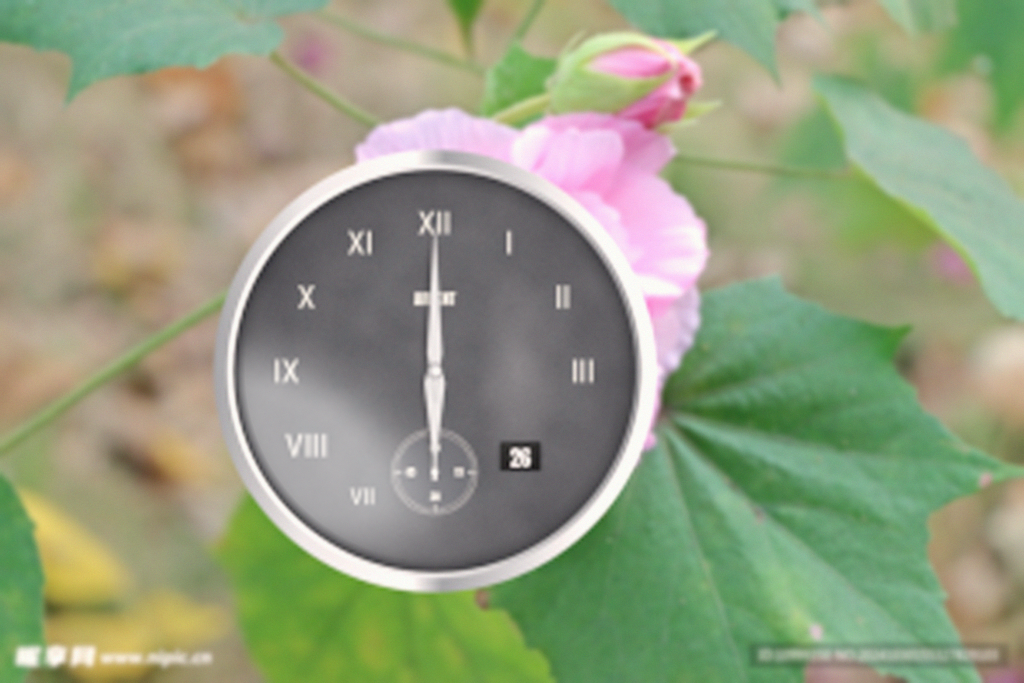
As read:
6:00
